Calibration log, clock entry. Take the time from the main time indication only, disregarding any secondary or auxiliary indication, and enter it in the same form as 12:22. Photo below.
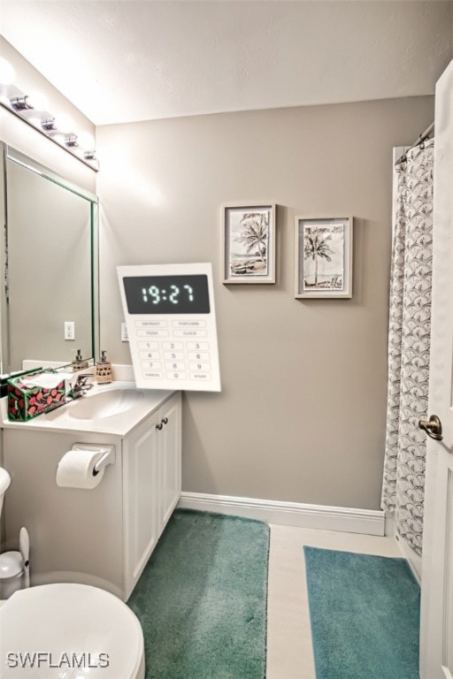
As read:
19:27
